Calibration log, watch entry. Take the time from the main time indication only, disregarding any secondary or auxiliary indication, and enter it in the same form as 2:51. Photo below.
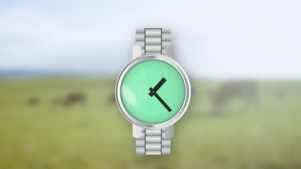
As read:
1:23
